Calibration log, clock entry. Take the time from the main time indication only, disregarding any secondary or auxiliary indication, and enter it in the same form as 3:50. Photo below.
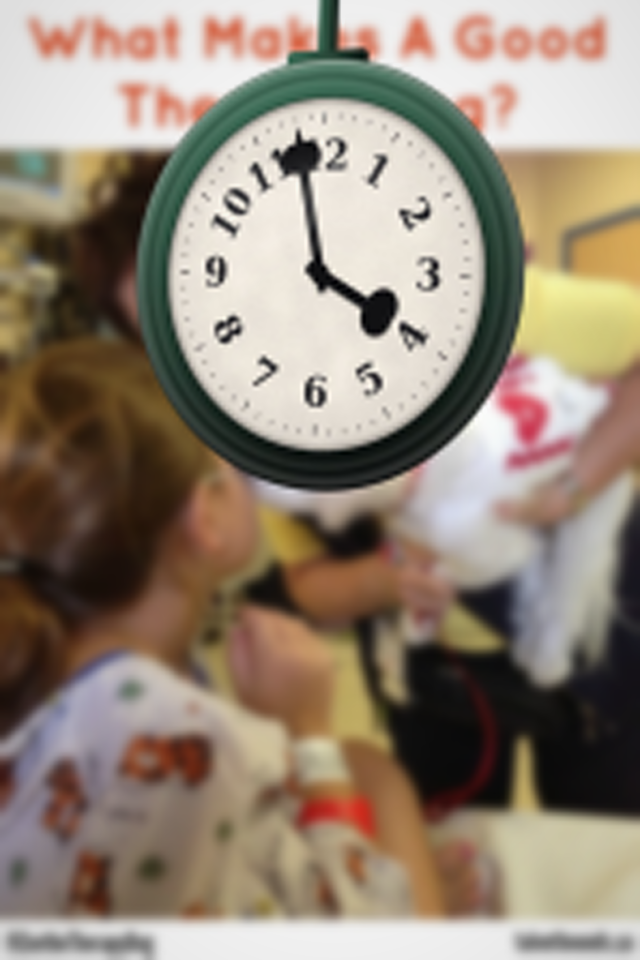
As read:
3:58
